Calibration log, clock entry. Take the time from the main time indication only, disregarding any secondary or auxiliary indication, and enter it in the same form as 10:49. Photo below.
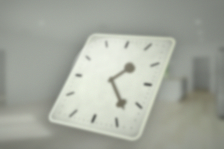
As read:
1:23
